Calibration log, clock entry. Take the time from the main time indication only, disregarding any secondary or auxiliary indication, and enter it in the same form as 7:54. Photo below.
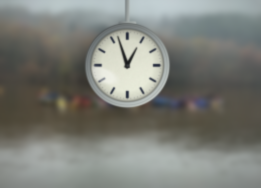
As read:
12:57
